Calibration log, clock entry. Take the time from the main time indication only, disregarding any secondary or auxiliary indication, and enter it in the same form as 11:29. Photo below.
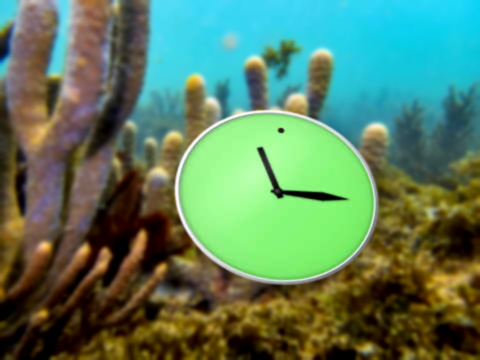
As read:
11:15
